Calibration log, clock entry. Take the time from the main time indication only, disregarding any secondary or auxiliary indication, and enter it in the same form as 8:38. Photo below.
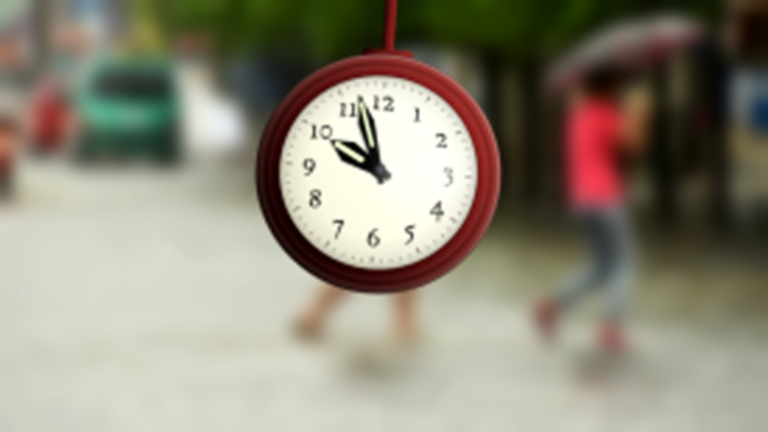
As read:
9:57
